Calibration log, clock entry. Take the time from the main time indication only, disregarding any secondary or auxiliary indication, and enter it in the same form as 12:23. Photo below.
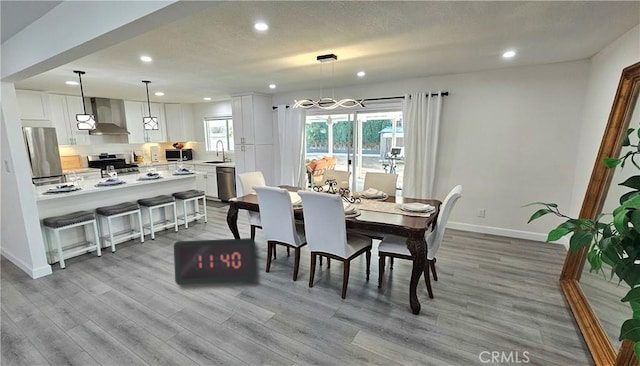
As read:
11:40
